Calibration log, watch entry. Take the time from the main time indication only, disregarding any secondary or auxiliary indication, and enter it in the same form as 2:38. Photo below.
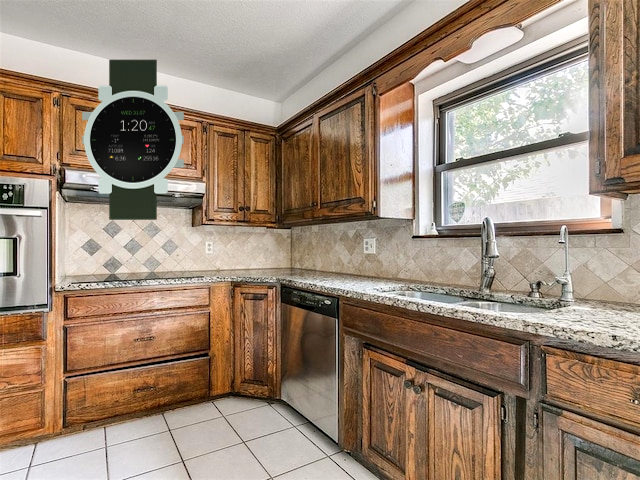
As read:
1:20
